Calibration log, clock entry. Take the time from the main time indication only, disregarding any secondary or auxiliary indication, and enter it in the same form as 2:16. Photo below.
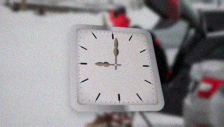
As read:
9:01
